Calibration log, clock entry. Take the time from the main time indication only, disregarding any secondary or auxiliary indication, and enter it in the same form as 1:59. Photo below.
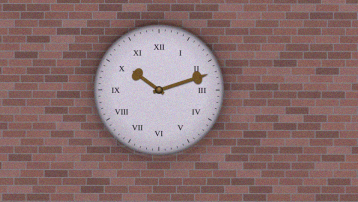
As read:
10:12
